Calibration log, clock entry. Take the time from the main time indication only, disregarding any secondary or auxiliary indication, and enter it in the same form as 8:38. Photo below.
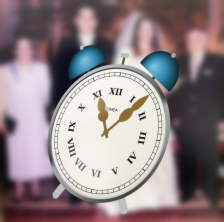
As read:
11:07
